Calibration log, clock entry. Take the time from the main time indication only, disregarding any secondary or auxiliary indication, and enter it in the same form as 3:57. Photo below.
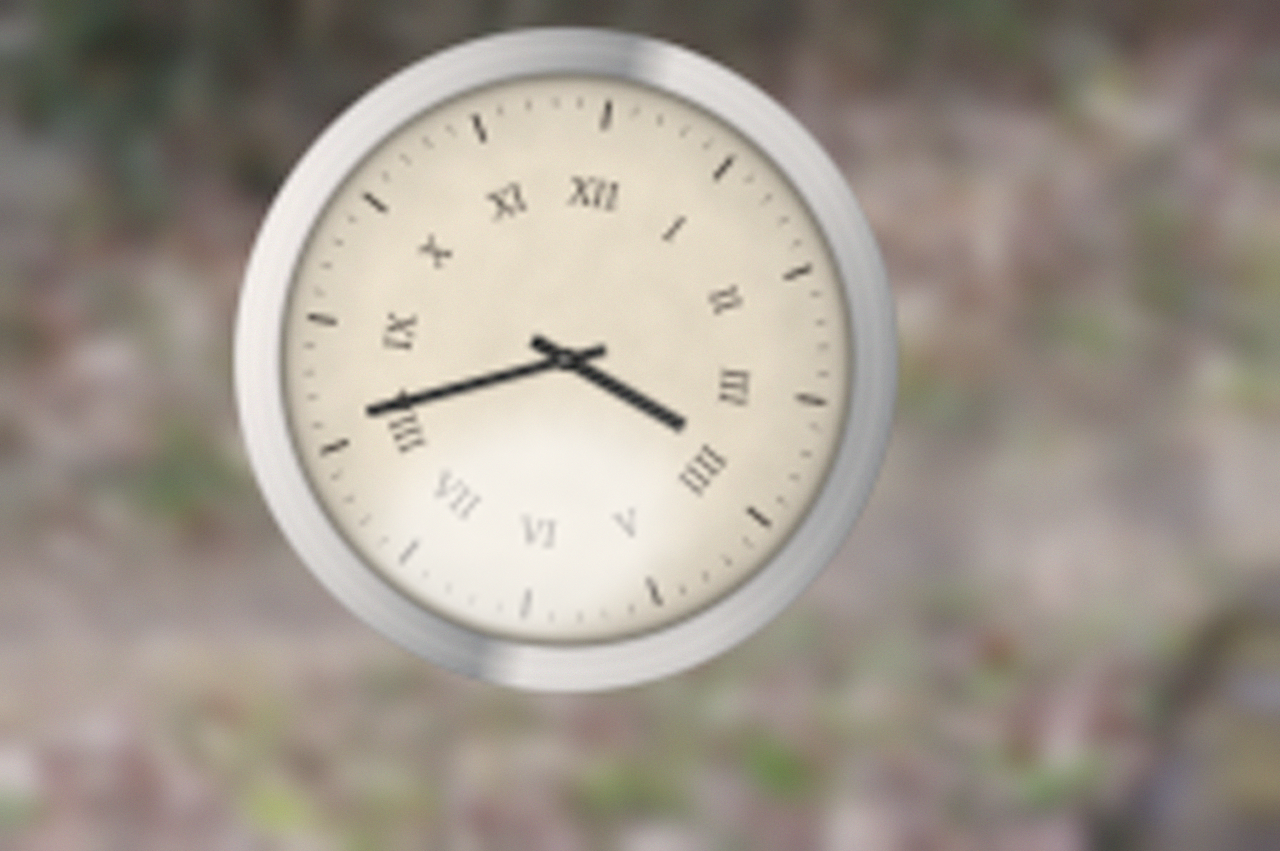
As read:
3:41
